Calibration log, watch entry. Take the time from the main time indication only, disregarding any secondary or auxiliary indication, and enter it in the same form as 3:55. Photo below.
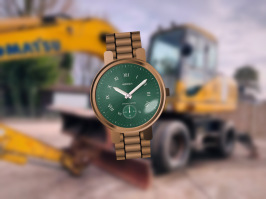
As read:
10:09
